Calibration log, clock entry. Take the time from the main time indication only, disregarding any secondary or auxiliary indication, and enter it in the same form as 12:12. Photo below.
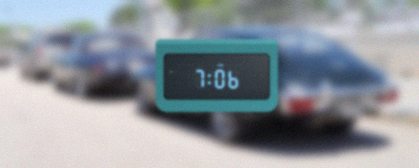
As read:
7:06
